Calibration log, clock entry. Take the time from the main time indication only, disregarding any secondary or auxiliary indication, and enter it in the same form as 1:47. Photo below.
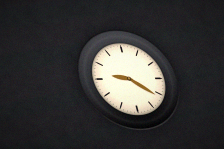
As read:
9:21
